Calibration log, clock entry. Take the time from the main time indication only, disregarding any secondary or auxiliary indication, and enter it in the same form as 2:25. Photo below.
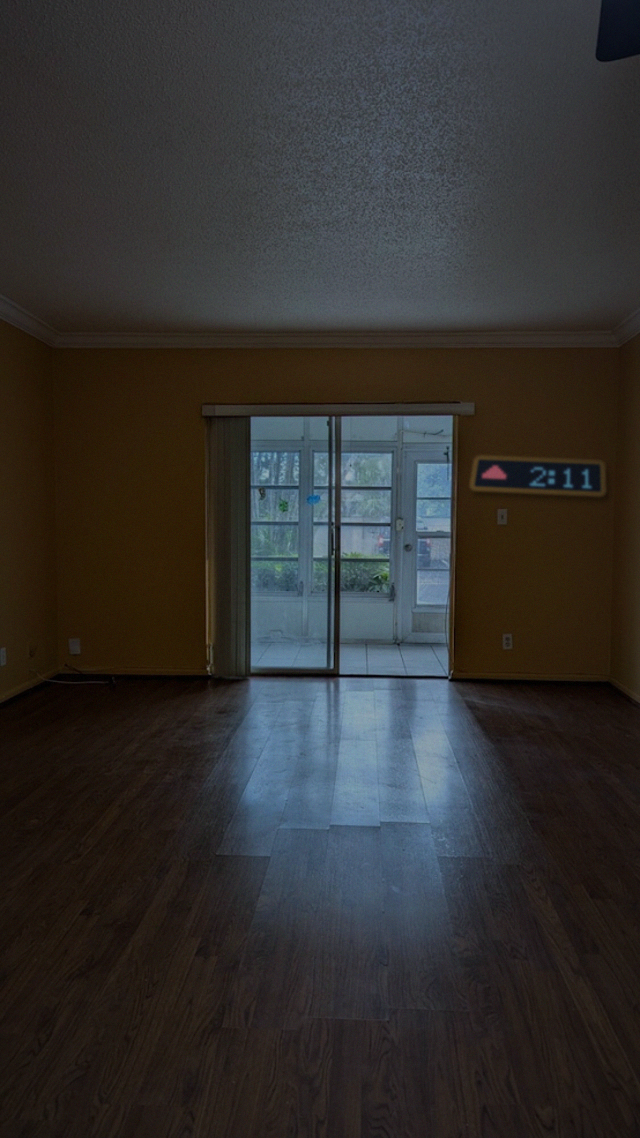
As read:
2:11
